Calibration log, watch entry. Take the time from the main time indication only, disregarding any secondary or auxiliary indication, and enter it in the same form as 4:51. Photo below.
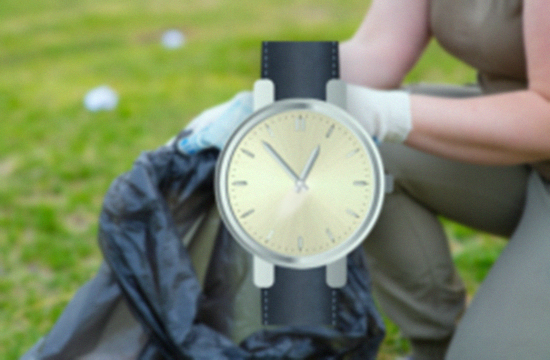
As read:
12:53
